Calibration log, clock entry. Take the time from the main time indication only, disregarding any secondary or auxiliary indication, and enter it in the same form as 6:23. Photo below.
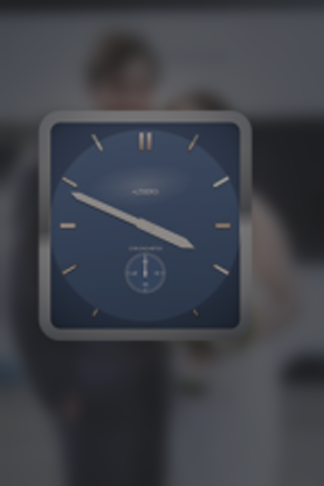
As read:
3:49
